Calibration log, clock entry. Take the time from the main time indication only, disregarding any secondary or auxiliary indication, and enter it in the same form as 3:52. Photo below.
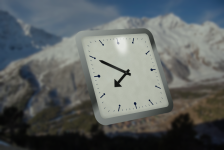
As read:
7:50
